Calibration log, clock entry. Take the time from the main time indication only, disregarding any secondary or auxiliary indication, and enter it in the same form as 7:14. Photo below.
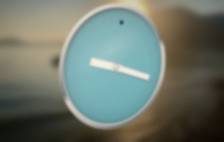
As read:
9:17
